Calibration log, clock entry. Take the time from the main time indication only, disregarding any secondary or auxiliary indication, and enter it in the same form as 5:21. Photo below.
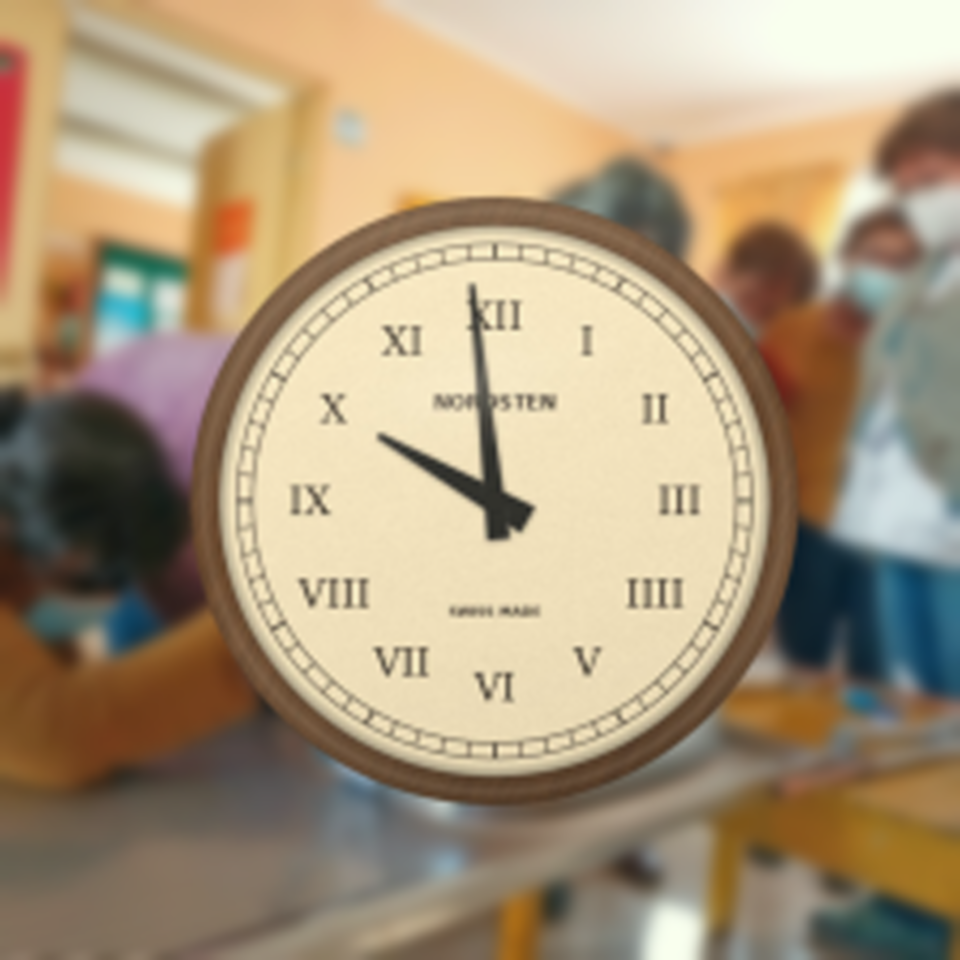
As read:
9:59
